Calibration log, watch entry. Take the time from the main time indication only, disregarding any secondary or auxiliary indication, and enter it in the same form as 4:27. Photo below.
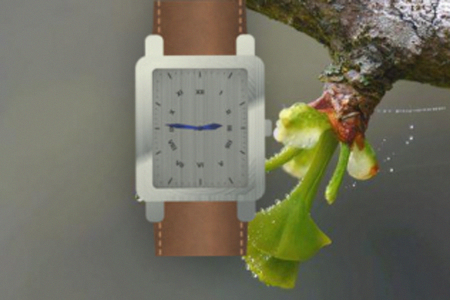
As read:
2:46
